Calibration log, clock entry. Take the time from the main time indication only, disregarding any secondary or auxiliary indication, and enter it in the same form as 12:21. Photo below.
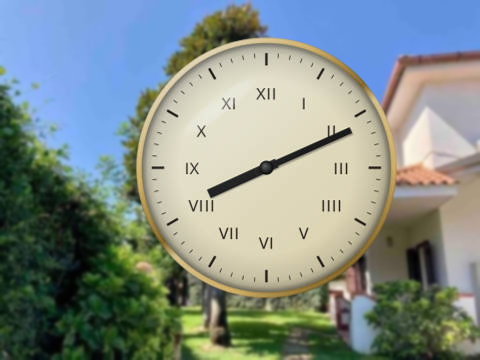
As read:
8:11
